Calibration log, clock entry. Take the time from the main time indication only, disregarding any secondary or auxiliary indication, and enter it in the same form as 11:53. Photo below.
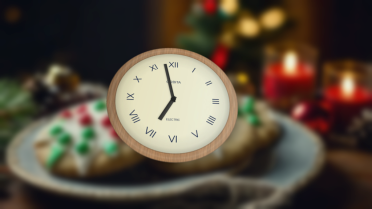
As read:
6:58
